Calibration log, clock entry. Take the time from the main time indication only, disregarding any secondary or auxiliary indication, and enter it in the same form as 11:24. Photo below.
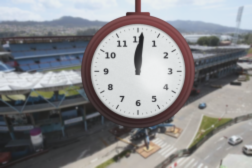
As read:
12:01
